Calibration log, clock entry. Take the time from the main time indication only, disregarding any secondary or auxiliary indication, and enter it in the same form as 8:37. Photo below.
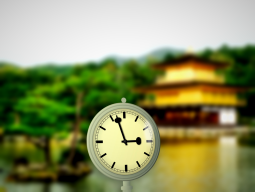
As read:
2:57
